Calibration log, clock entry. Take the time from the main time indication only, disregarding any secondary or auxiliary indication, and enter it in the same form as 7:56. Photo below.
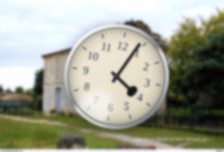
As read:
4:04
